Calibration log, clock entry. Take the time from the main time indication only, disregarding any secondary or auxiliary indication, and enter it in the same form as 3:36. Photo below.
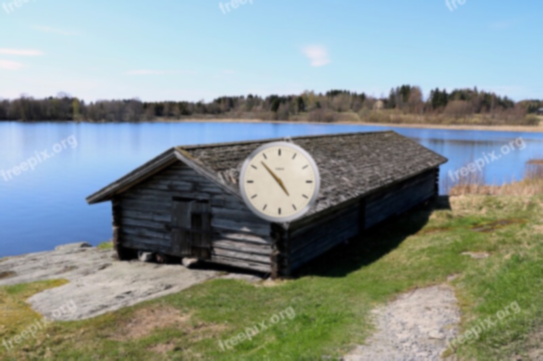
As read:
4:53
